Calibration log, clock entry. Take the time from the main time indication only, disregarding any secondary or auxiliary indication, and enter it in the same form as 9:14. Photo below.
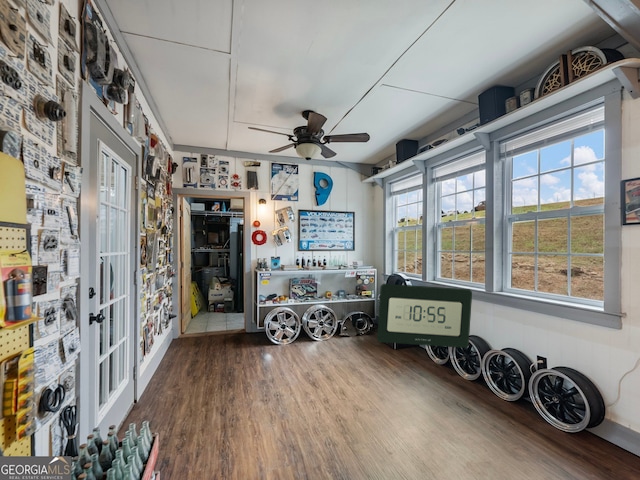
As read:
10:55
